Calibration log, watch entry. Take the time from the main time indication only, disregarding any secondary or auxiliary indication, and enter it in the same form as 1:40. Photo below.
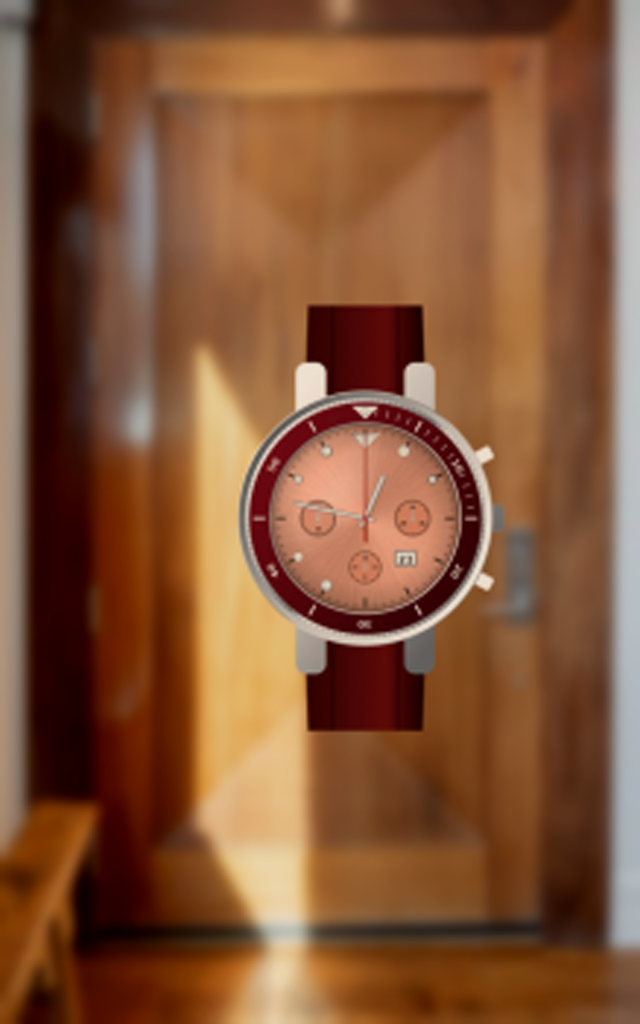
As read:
12:47
